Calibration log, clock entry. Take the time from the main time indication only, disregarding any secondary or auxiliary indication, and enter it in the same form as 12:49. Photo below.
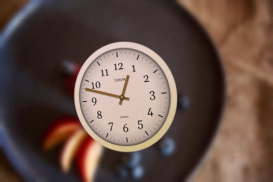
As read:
12:48
